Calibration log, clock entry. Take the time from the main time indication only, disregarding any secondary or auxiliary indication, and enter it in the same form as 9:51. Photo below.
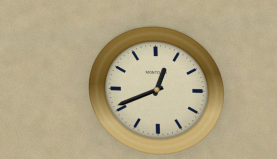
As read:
12:41
